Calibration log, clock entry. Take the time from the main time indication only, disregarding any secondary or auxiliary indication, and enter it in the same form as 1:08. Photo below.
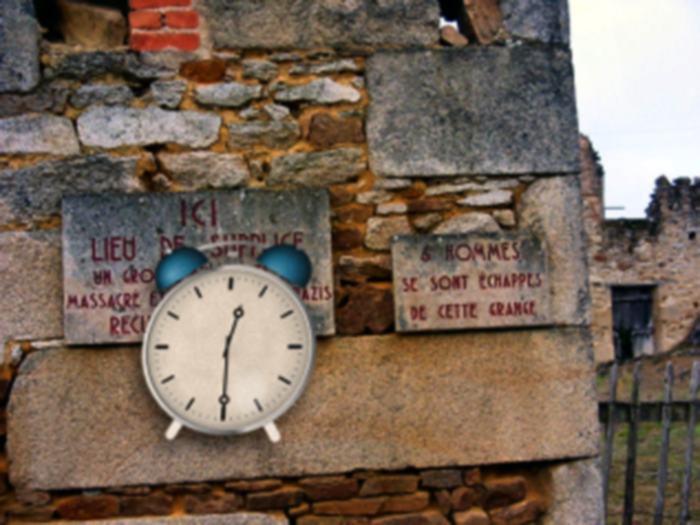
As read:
12:30
